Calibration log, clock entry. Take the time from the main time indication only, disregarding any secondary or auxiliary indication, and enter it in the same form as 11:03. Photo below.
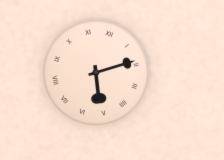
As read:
5:09
